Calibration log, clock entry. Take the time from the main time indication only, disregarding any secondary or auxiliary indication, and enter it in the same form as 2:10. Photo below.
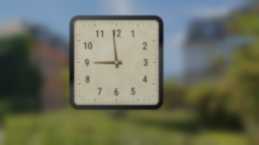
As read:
8:59
